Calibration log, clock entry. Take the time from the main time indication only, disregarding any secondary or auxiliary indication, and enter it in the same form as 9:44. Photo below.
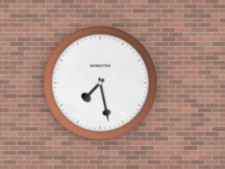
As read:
7:28
